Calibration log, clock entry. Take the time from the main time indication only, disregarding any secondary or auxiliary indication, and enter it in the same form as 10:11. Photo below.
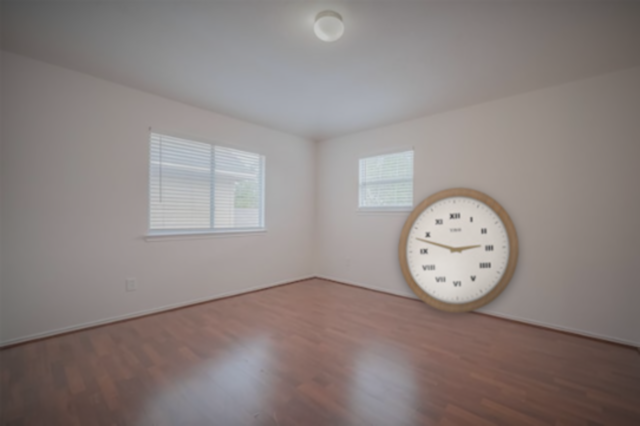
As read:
2:48
